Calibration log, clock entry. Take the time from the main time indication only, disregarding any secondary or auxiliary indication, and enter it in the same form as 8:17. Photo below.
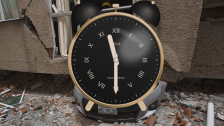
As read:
11:30
